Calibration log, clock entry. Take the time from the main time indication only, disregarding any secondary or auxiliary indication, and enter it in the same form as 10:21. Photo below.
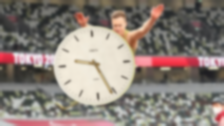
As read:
9:26
